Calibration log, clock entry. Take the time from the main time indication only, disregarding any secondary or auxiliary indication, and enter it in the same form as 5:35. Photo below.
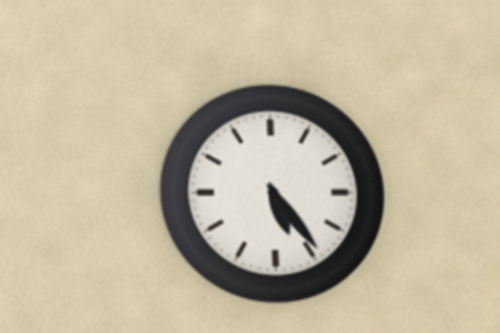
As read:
5:24
